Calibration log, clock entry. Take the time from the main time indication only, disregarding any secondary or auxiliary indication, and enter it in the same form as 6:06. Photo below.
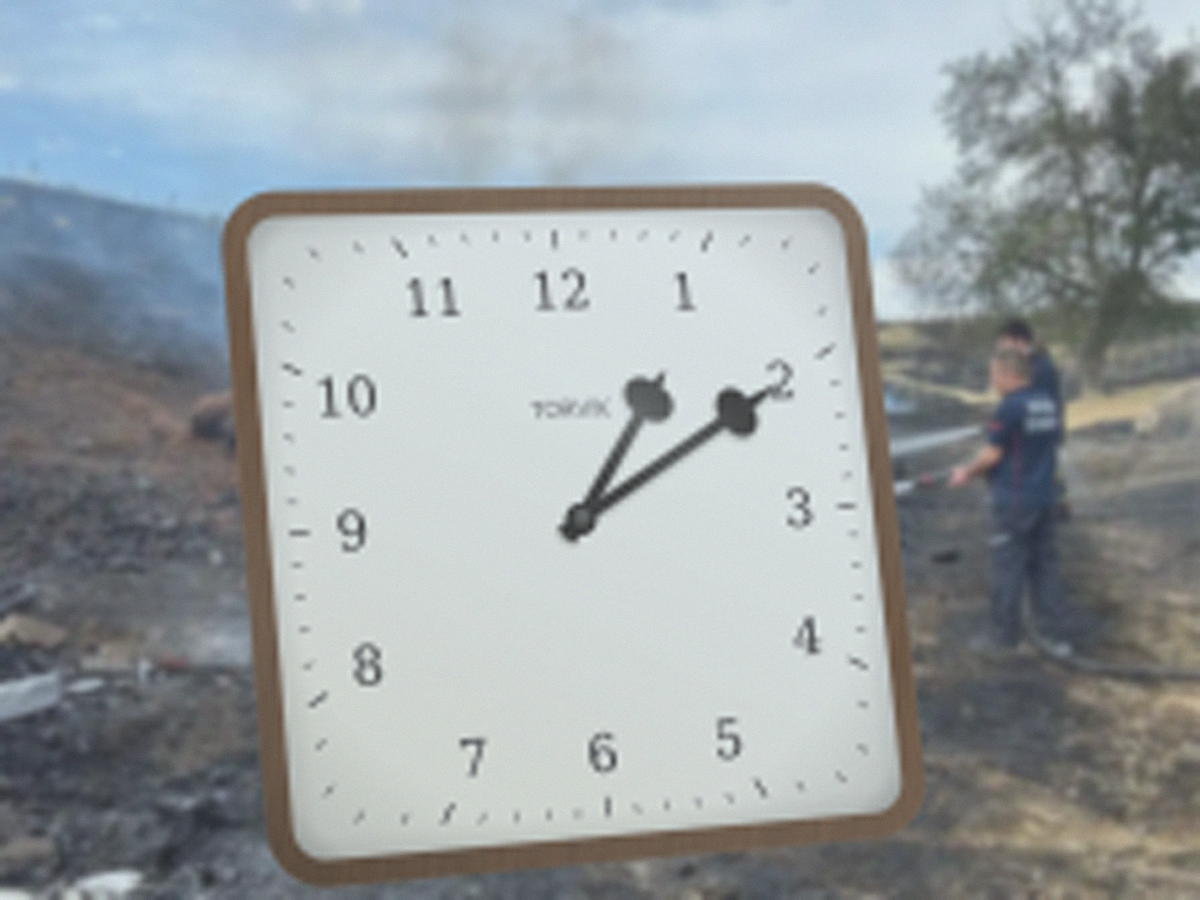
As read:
1:10
